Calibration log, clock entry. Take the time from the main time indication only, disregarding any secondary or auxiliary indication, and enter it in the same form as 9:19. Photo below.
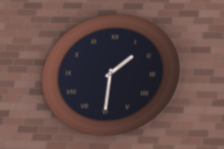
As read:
1:30
